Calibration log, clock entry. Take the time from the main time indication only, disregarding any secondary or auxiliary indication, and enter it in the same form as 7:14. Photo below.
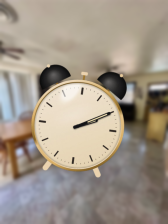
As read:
2:10
